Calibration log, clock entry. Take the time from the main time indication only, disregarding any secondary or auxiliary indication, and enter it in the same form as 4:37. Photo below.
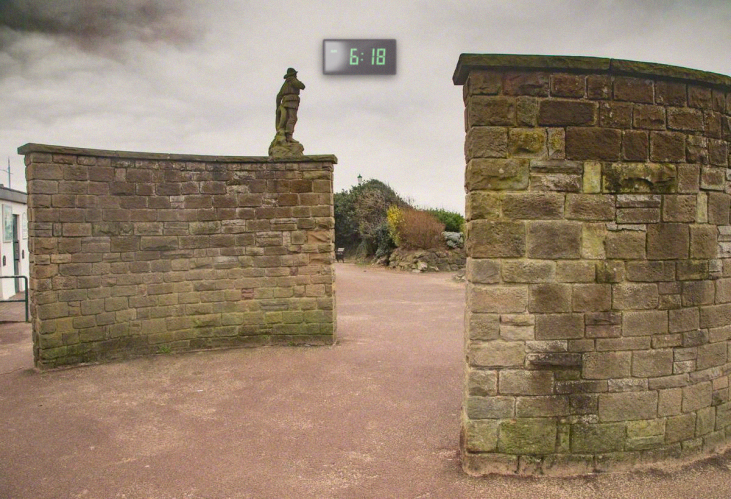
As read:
6:18
